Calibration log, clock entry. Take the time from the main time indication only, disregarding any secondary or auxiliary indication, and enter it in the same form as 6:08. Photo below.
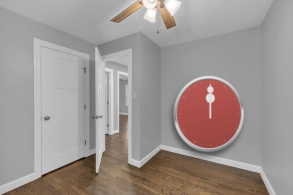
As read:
12:00
